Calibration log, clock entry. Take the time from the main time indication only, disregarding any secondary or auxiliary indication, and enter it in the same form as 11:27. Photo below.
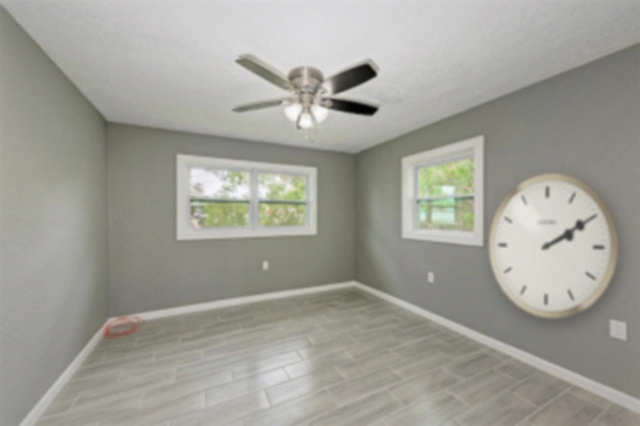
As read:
2:10
